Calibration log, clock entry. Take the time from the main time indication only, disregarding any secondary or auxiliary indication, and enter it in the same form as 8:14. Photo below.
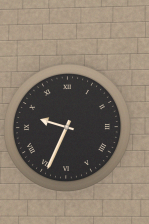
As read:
9:34
